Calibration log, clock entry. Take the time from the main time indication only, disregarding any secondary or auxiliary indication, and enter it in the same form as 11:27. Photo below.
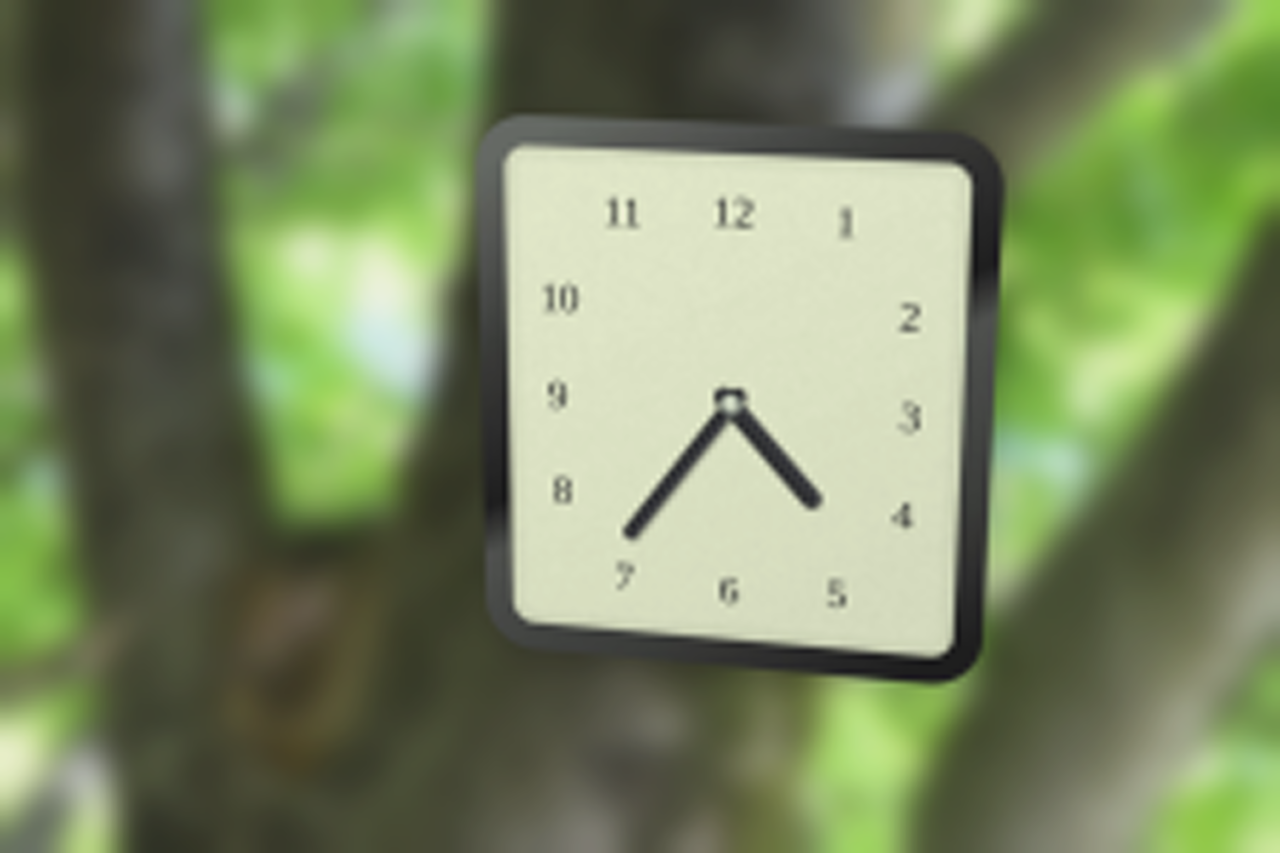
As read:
4:36
